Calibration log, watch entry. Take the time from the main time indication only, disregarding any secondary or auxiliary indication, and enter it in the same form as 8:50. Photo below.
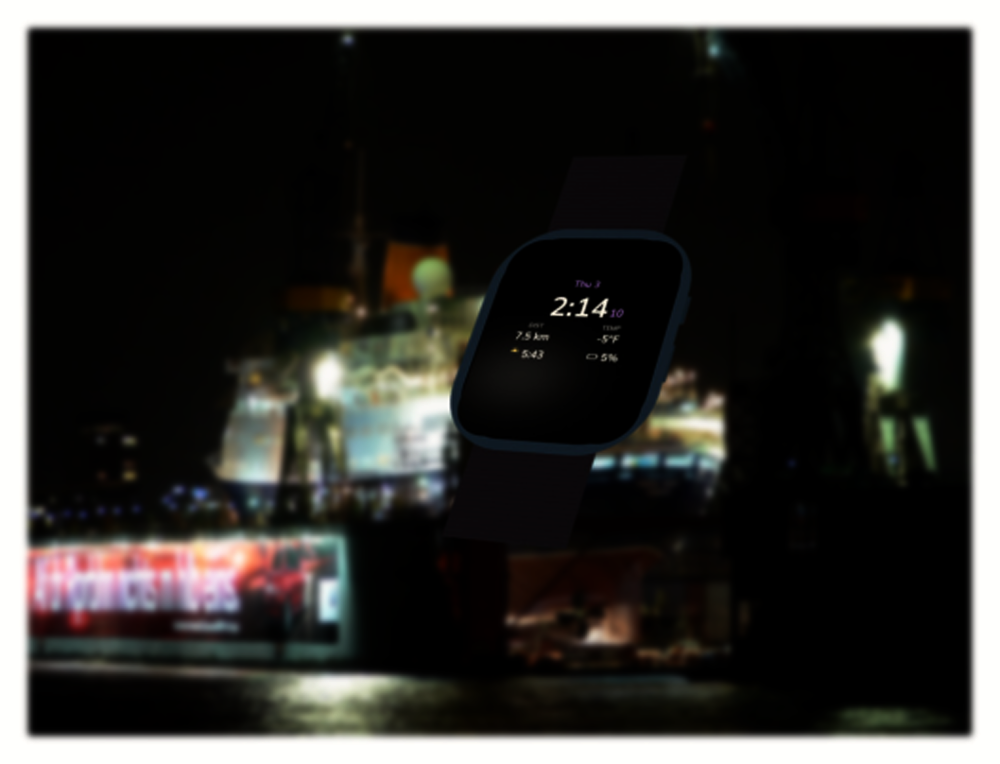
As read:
2:14
